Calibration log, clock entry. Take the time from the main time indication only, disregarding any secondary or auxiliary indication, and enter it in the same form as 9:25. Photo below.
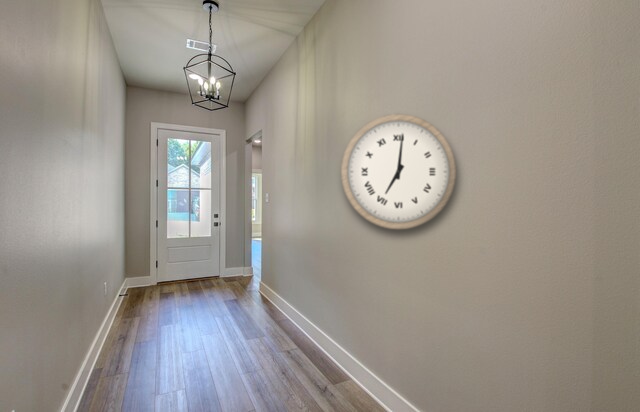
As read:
7:01
